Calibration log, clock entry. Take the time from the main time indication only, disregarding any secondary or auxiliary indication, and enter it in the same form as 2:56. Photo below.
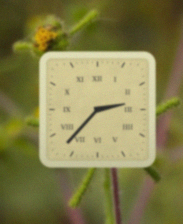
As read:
2:37
